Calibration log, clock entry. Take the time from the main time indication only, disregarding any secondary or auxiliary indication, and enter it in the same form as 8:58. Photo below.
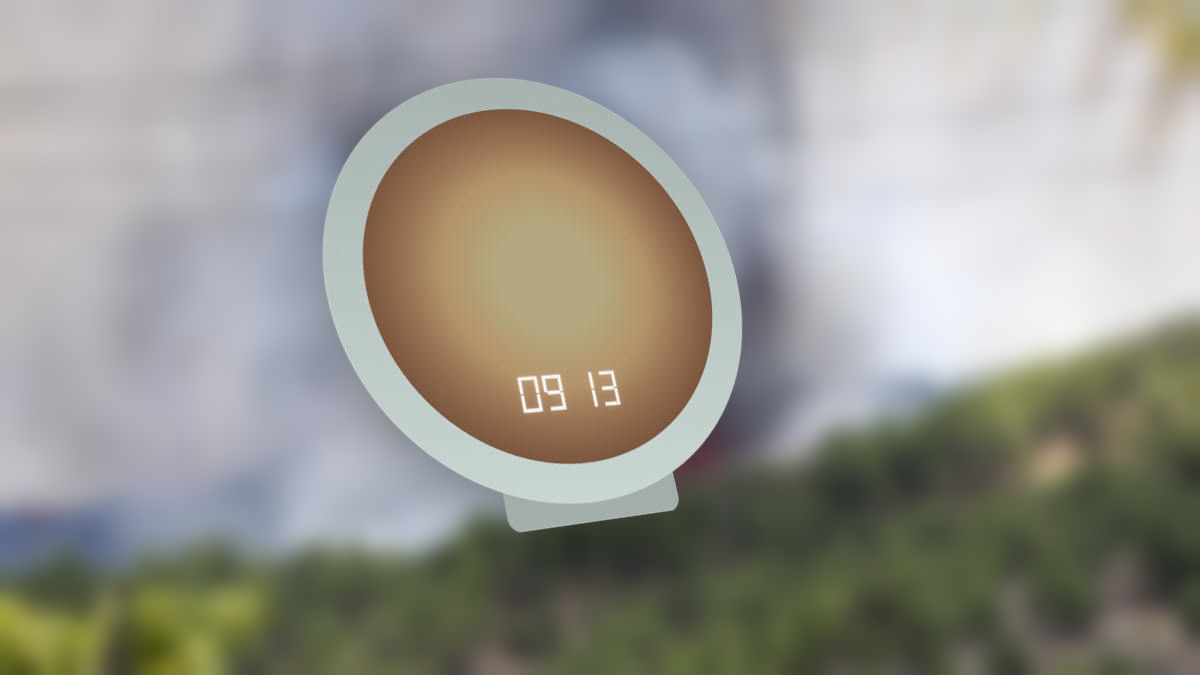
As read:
9:13
